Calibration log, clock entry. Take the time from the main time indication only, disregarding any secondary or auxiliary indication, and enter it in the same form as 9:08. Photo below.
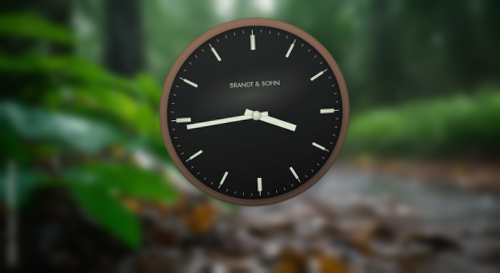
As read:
3:44
